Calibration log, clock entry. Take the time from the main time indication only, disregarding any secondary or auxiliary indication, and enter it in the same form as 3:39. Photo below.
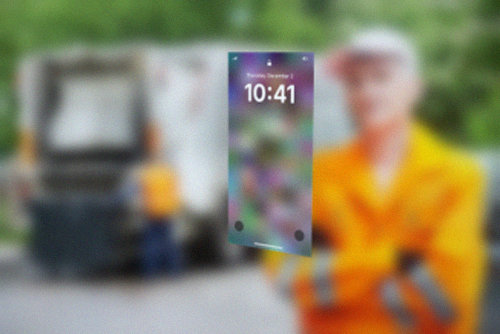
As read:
10:41
